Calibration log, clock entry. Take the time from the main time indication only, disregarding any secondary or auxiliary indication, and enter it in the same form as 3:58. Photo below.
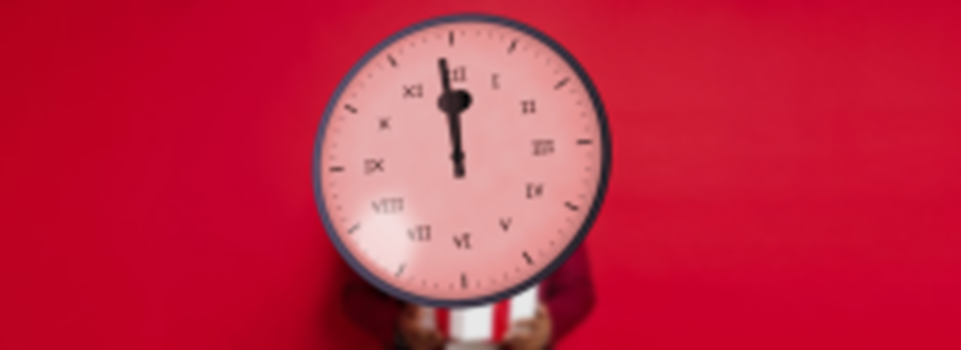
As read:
11:59
